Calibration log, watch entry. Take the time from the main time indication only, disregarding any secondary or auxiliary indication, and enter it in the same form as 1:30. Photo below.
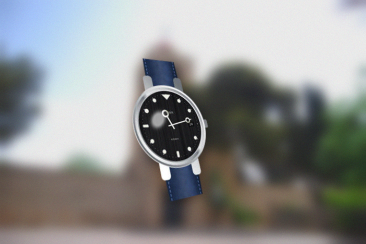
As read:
11:13
